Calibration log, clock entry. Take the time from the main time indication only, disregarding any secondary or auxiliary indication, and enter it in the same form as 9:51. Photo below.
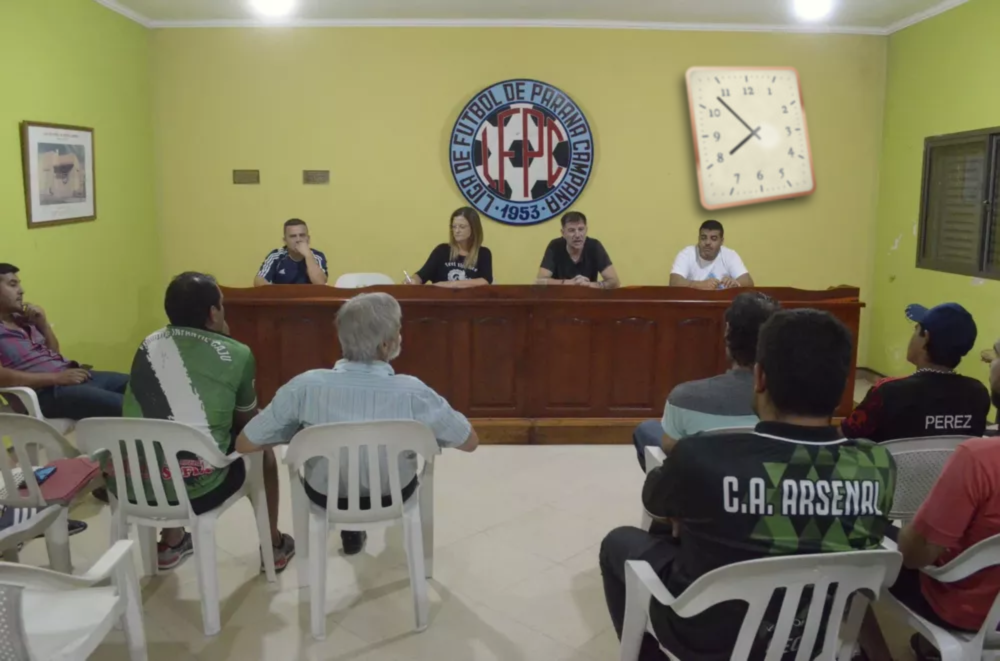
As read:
7:53
